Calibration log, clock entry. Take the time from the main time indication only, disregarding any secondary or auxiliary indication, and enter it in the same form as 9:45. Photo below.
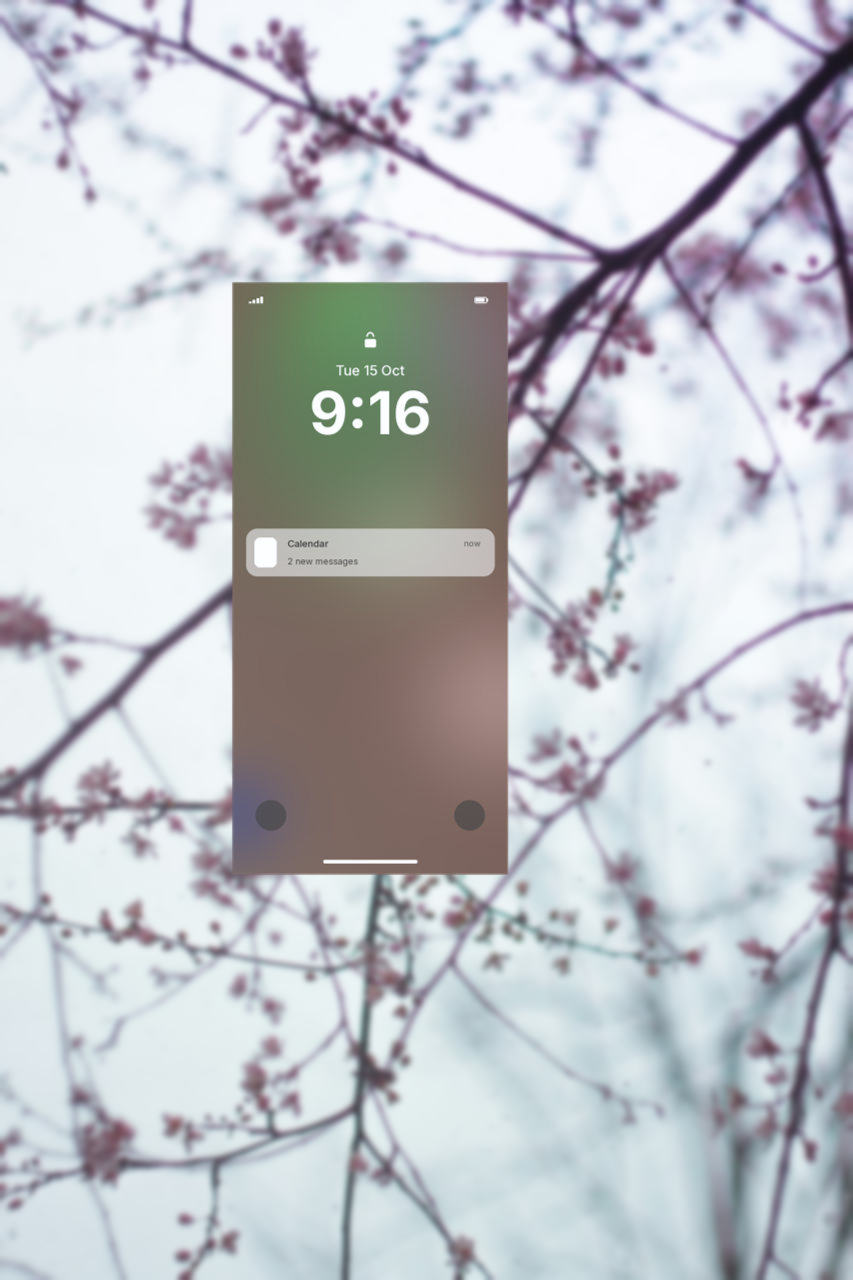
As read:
9:16
